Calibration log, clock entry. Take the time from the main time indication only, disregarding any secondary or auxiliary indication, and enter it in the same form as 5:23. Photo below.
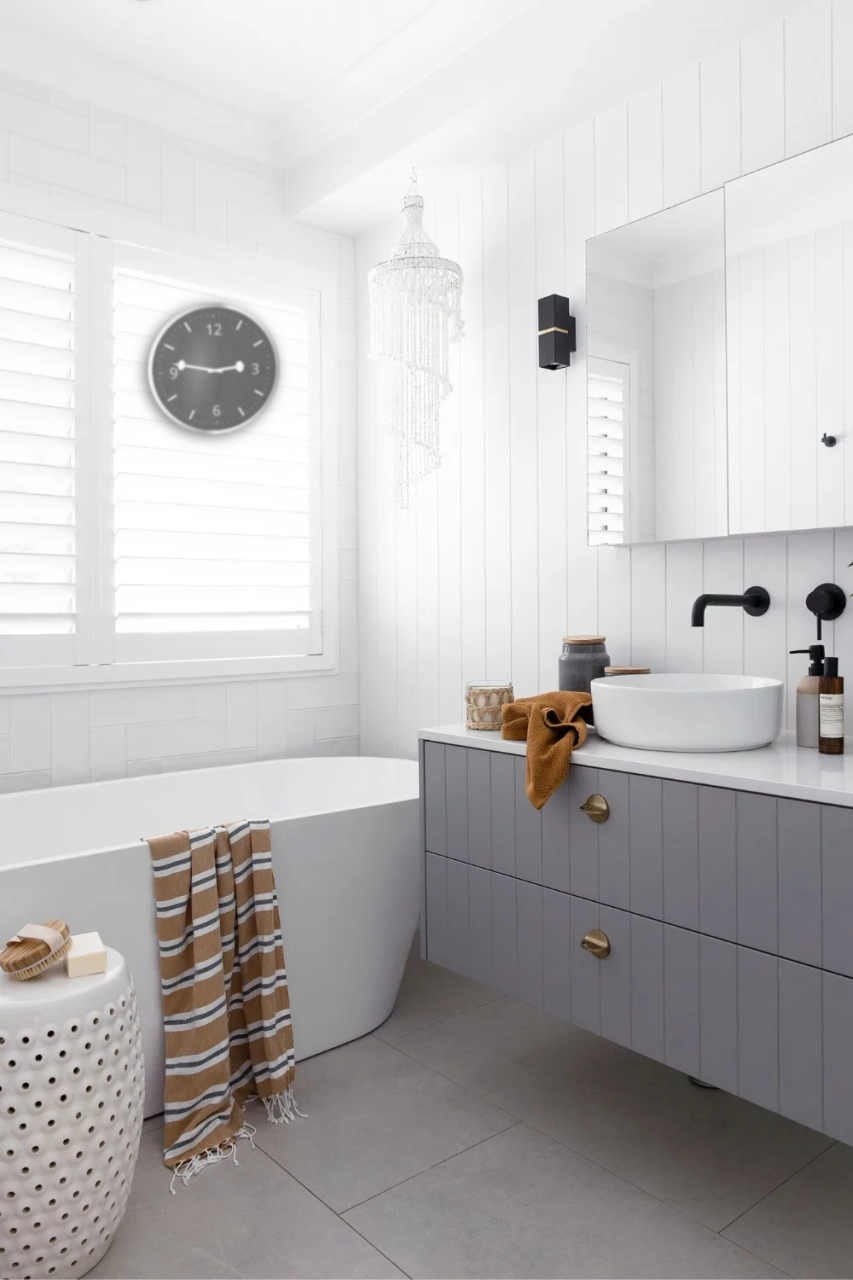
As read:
2:47
